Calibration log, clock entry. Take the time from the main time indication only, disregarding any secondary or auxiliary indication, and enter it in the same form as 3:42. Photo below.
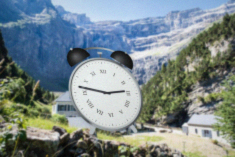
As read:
2:47
